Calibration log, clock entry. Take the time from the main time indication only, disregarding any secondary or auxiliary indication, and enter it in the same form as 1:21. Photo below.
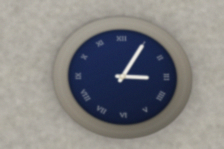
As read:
3:05
